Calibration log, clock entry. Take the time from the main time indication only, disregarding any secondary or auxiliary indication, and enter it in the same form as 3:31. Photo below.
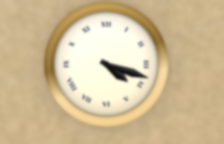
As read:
4:18
